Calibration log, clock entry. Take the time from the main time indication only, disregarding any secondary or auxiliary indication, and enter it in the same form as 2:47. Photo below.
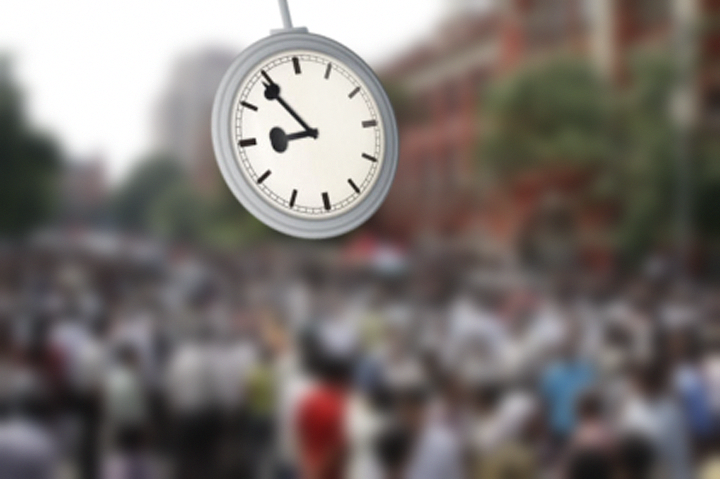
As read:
8:54
